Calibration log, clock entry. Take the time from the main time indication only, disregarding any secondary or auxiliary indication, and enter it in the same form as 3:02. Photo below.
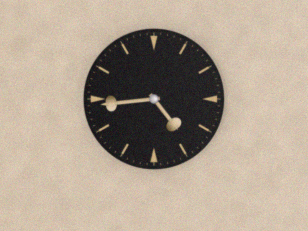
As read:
4:44
